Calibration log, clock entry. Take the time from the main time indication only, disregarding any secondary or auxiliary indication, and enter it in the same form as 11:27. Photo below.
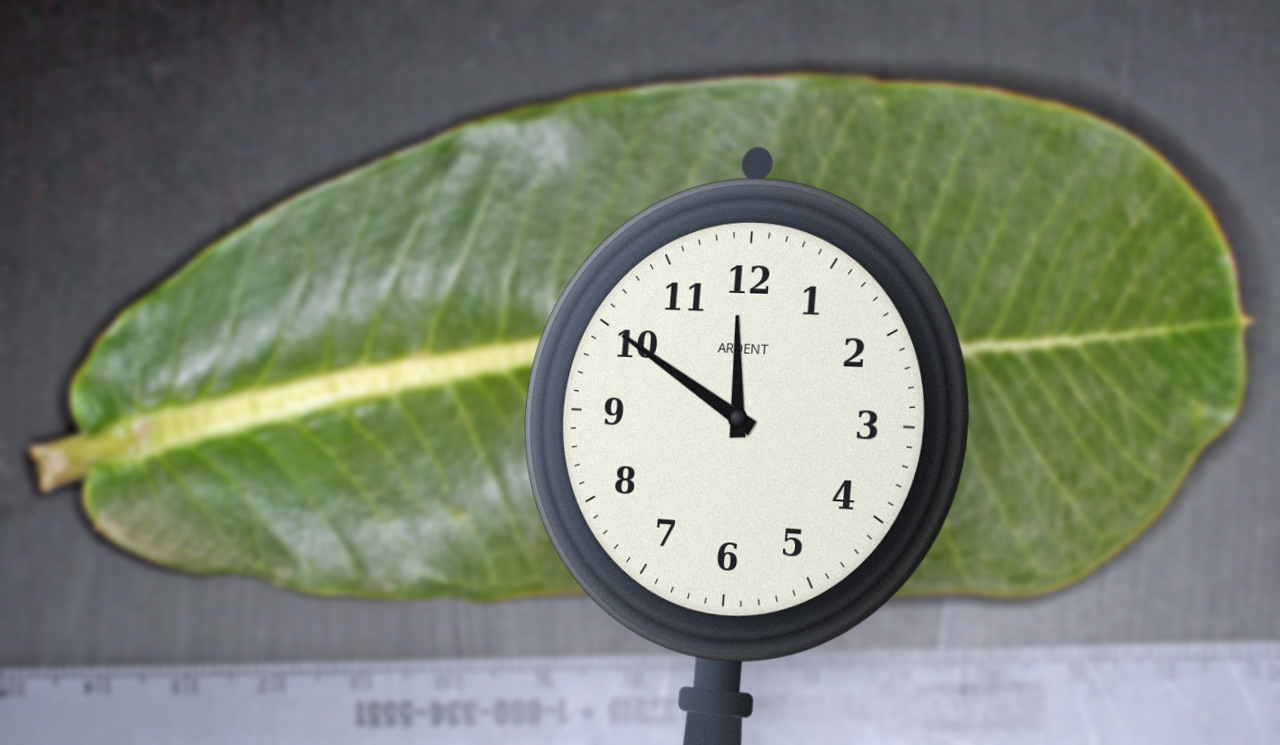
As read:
11:50
